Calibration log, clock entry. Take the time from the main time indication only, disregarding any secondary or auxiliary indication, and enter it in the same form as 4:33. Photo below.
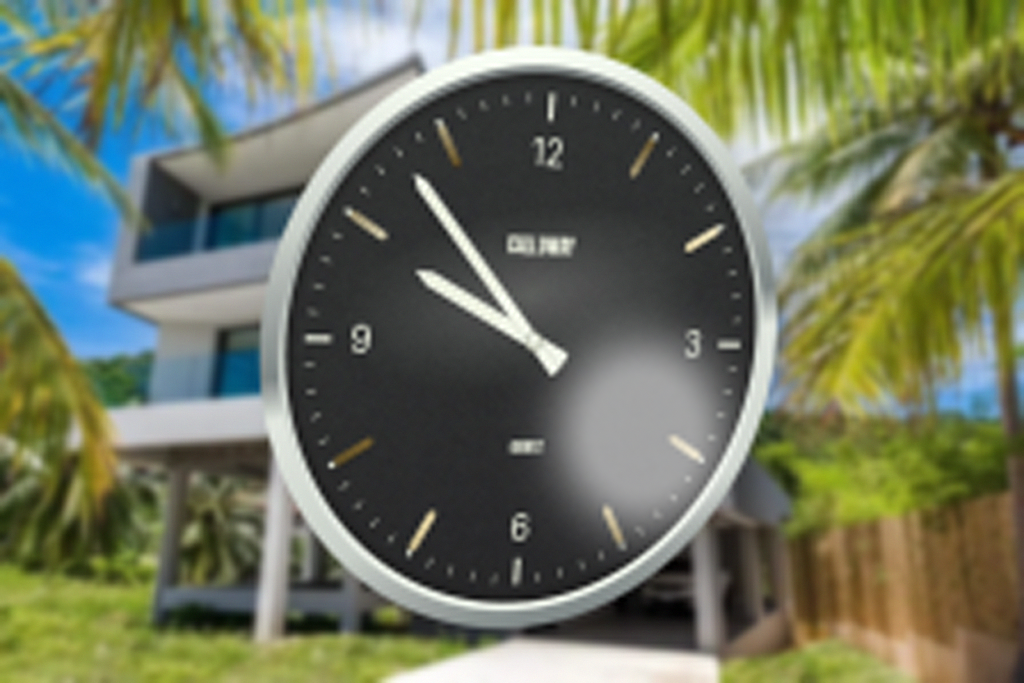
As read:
9:53
